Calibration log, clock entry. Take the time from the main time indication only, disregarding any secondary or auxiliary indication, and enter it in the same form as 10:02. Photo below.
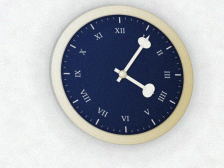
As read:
4:06
